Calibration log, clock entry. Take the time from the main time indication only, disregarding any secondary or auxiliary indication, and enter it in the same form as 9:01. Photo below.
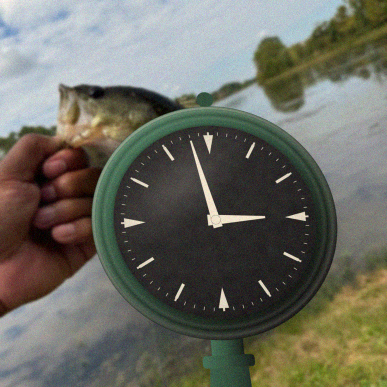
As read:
2:58
